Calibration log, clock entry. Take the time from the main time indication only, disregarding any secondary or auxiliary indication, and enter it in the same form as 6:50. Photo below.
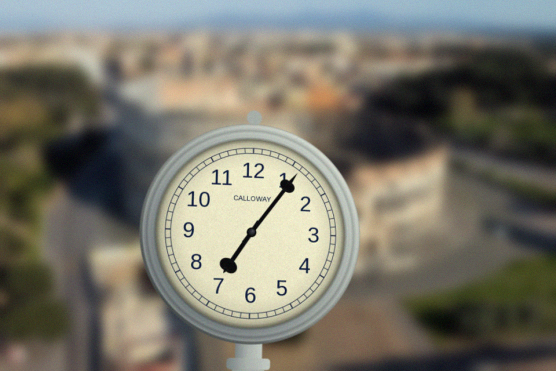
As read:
7:06
